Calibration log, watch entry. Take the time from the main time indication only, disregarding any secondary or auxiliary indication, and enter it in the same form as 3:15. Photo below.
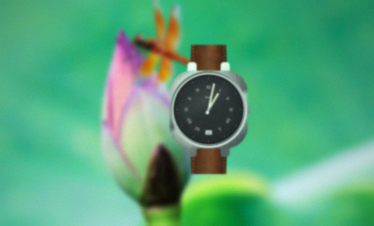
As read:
1:02
